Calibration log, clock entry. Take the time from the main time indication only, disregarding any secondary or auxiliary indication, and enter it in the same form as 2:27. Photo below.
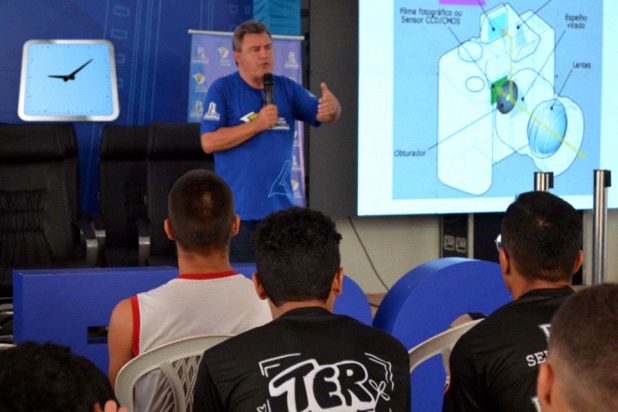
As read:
9:08
